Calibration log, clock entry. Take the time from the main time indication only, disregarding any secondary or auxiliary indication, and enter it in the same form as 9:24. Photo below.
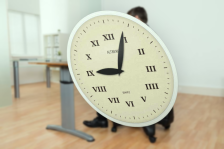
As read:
9:04
